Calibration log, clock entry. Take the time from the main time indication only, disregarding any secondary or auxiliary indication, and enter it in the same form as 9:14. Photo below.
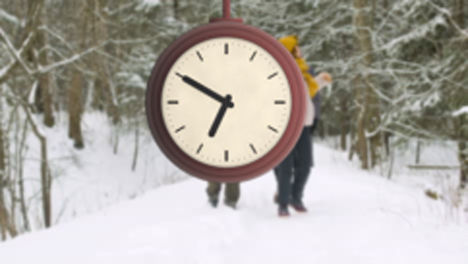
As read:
6:50
